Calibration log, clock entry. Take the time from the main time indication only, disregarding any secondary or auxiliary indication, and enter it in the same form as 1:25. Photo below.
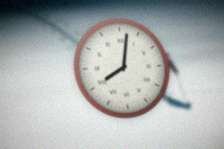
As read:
8:02
